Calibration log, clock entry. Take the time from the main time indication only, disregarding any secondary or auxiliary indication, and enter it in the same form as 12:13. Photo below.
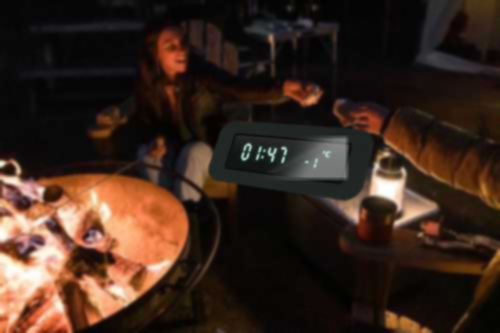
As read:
1:47
